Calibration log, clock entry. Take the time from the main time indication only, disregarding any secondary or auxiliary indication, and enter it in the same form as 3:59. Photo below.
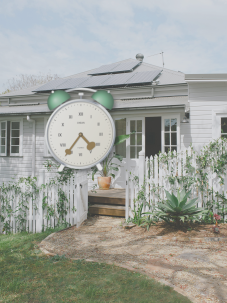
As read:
4:36
